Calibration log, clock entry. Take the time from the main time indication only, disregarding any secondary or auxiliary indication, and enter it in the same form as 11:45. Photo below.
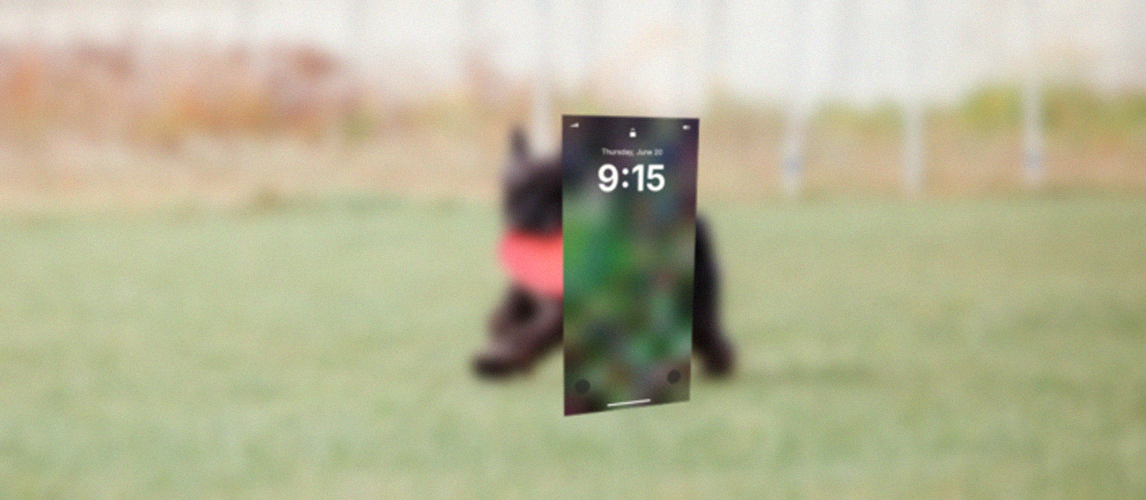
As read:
9:15
